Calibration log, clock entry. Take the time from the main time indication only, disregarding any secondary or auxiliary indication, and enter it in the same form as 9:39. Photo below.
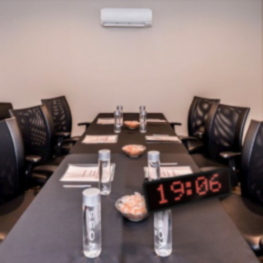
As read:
19:06
